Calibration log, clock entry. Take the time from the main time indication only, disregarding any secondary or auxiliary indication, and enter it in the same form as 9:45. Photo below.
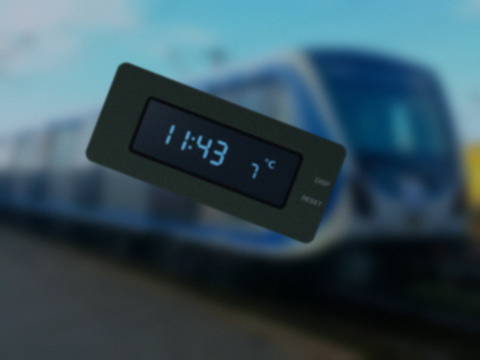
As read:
11:43
